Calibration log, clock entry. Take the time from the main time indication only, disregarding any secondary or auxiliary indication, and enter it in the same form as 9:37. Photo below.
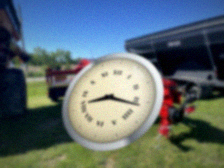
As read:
8:16
